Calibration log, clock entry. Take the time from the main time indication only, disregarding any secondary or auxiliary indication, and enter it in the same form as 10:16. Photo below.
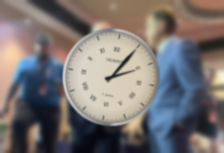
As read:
2:05
